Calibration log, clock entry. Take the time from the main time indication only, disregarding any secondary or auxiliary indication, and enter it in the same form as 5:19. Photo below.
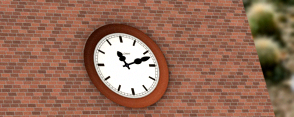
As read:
11:12
